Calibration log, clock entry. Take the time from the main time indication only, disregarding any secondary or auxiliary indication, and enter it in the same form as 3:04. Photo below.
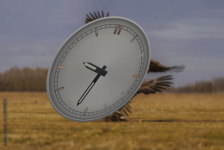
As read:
9:33
